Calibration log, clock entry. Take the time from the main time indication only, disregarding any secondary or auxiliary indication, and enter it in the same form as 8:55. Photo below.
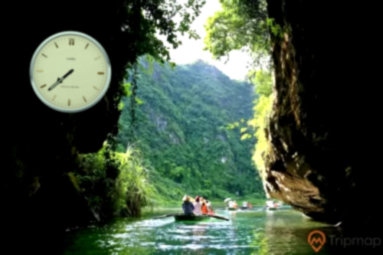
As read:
7:38
